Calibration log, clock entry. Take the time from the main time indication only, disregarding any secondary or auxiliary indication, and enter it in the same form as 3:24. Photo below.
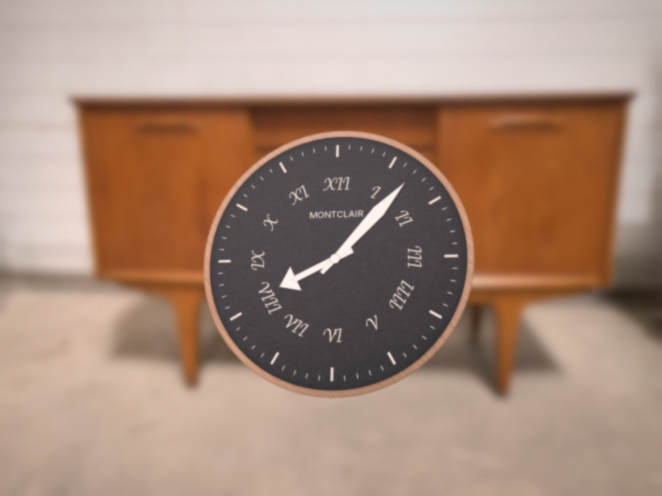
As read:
8:07
